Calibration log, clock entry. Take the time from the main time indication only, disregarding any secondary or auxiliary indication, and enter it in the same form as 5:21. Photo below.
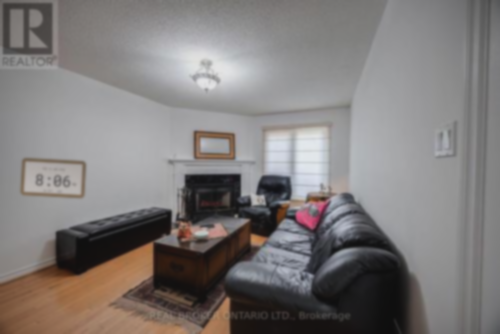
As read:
8:06
